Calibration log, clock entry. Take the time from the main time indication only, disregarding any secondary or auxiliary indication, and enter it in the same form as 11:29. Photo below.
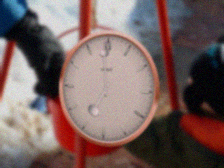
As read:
6:59
